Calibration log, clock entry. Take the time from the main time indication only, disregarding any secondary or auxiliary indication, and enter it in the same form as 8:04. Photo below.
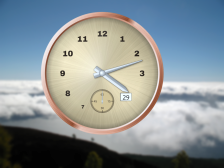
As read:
4:12
